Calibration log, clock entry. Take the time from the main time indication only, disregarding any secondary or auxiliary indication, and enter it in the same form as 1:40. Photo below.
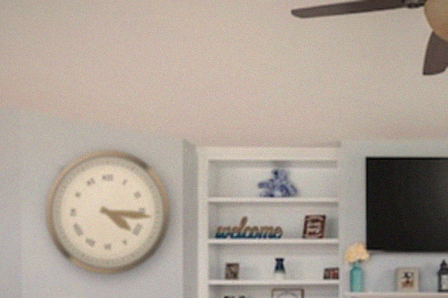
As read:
4:16
